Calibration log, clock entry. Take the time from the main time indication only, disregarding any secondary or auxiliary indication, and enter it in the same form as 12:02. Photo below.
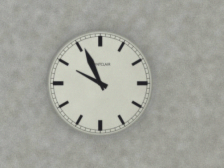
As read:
9:56
